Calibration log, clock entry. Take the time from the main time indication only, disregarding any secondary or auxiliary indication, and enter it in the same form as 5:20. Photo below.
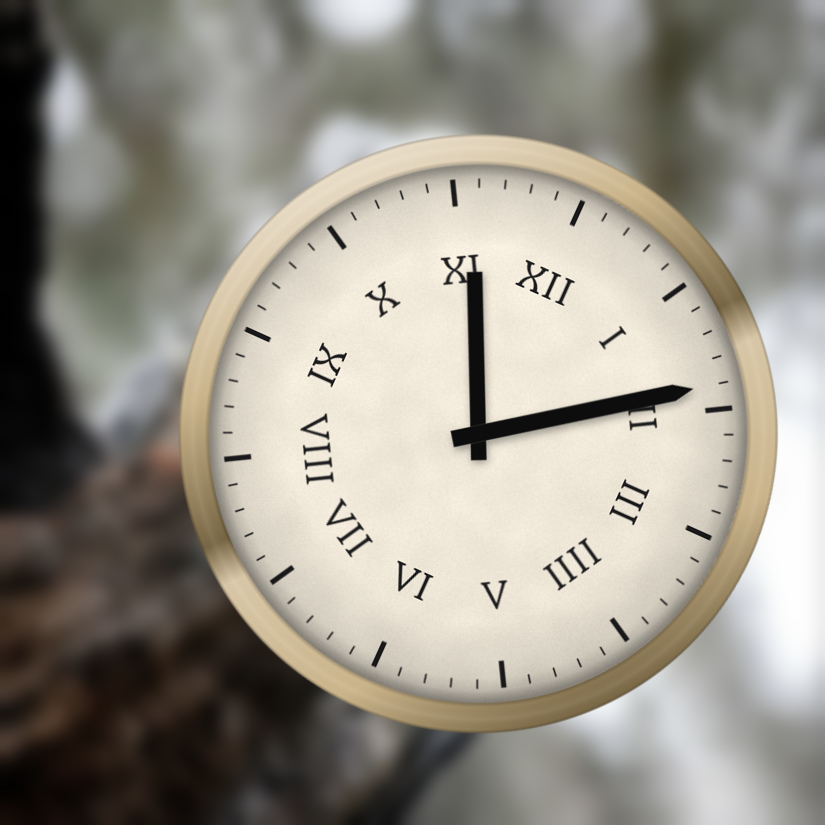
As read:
11:09
